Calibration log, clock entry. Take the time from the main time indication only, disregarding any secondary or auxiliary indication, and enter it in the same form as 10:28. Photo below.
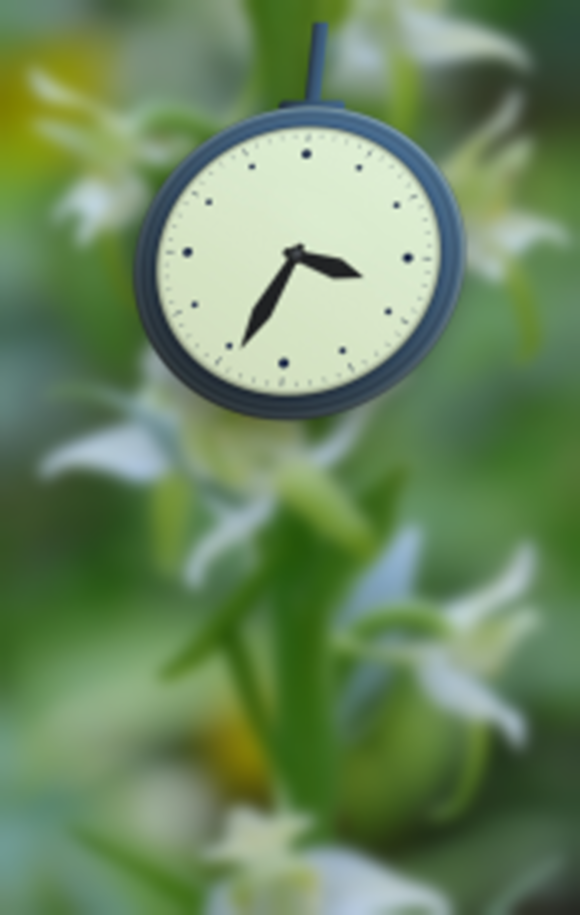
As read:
3:34
